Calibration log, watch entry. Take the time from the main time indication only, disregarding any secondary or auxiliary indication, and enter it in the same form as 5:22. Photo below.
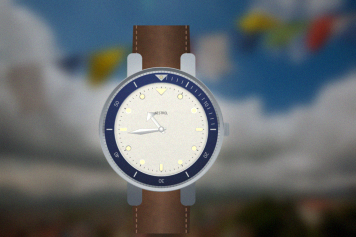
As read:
10:44
